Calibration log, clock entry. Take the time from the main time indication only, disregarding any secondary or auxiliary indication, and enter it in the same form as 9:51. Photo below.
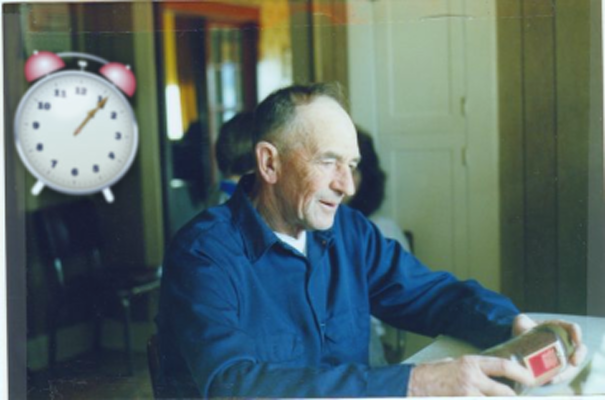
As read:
1:06
